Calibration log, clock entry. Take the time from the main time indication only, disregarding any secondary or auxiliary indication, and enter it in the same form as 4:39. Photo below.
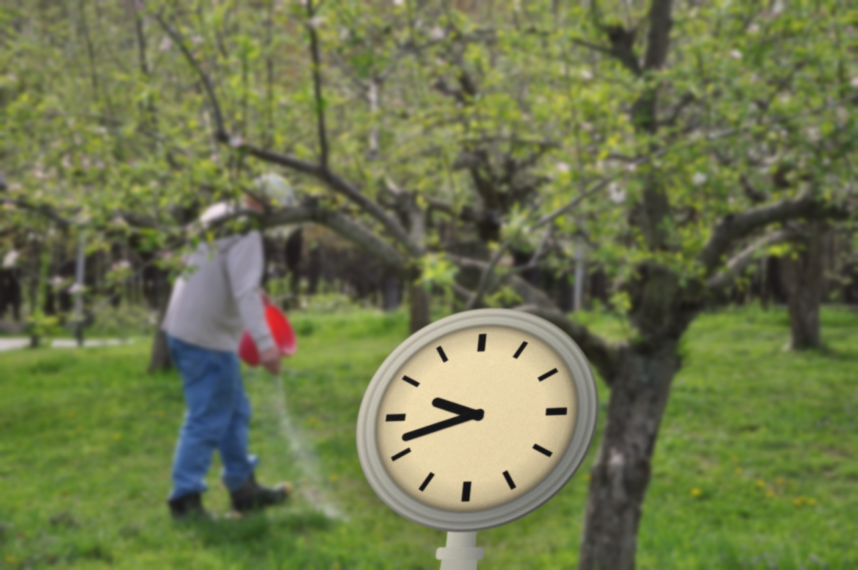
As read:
9:42
